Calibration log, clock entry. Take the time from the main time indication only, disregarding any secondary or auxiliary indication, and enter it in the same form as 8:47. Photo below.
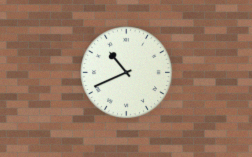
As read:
10:41
